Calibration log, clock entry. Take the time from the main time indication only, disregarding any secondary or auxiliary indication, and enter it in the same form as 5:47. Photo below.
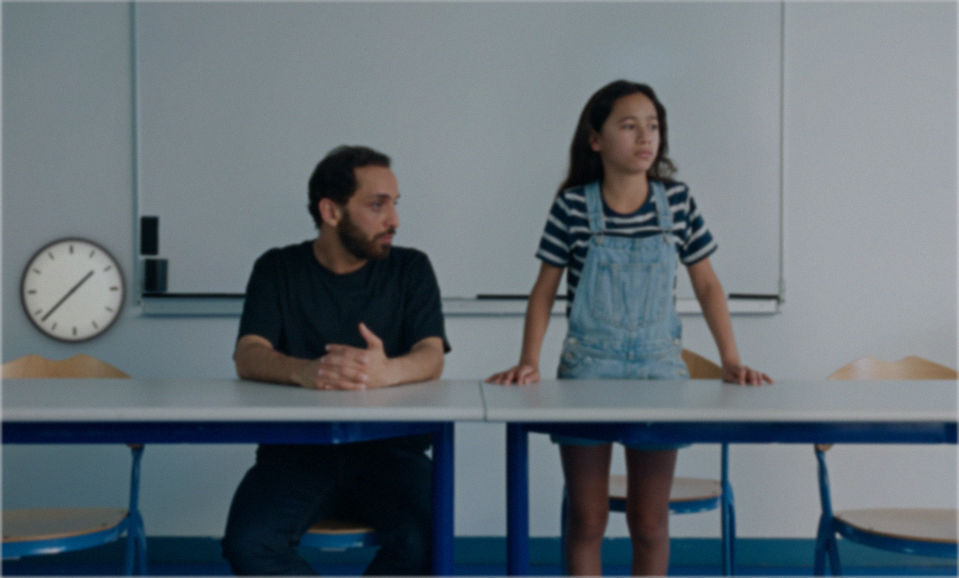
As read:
1:38
